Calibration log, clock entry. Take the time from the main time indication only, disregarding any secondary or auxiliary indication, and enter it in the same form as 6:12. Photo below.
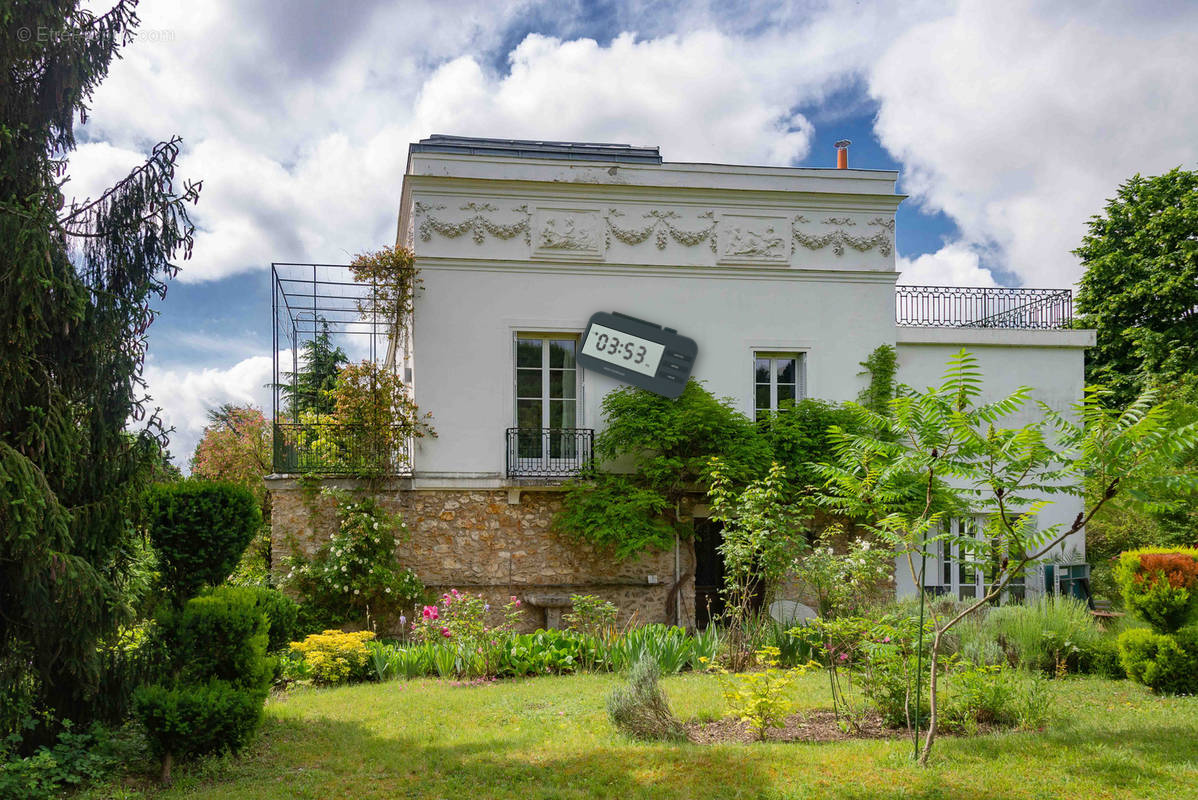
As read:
3:53
